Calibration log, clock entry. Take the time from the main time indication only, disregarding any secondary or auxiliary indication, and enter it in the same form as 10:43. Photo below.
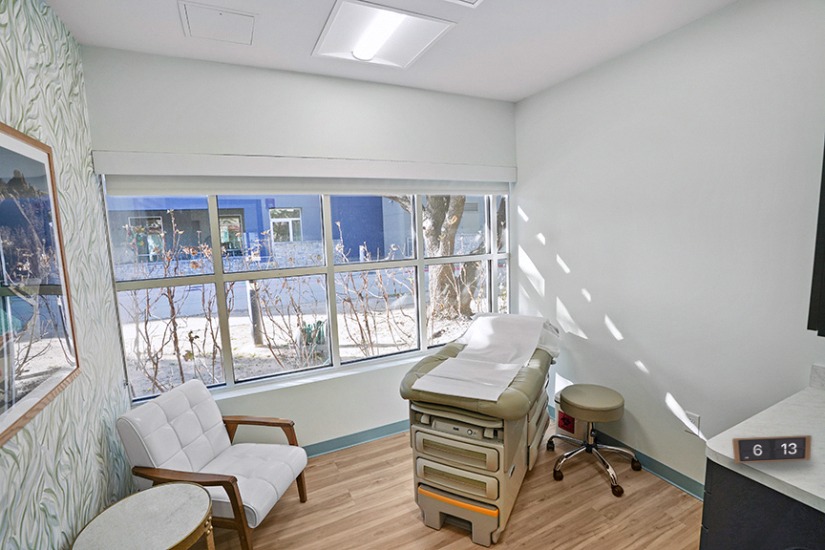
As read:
6:13
